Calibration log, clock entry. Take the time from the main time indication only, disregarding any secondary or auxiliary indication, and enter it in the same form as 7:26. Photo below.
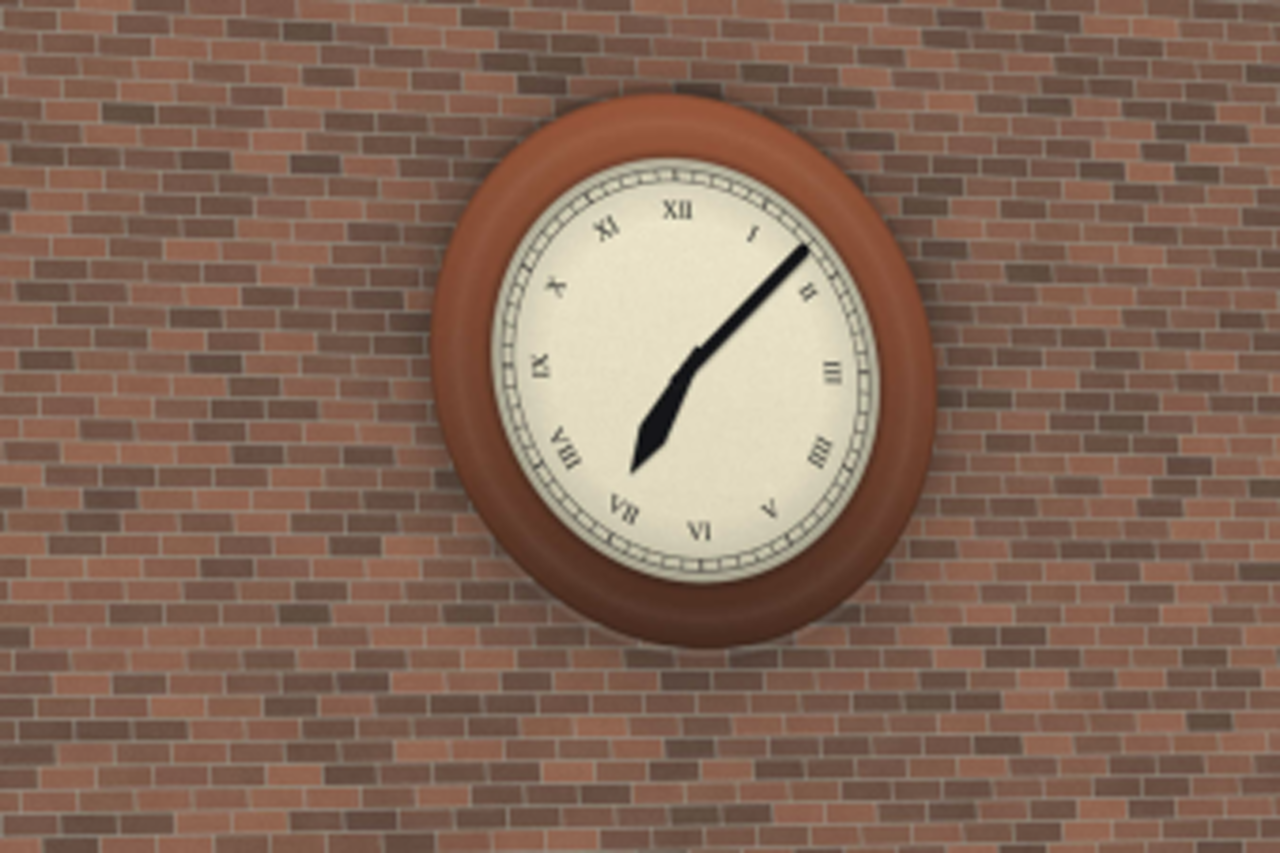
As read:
7:08
